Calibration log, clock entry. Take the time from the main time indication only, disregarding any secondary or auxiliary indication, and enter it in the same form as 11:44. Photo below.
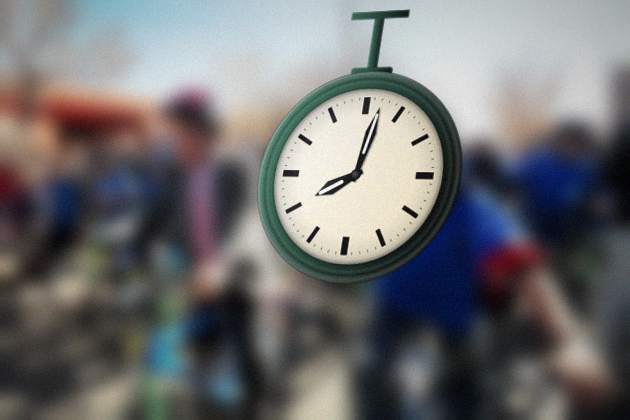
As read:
8:02
